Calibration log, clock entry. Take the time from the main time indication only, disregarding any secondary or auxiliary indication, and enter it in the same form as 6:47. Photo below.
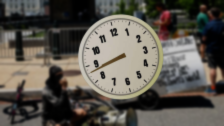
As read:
8:43
